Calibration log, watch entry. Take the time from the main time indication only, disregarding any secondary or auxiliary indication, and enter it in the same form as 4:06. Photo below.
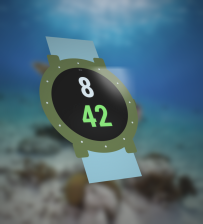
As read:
8:42
